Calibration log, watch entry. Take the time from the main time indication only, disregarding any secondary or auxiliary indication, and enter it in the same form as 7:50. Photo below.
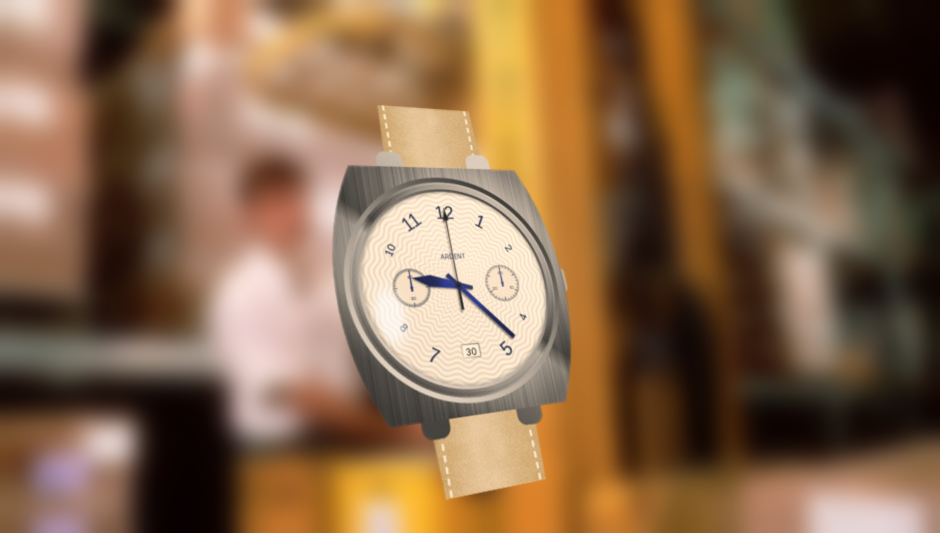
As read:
9:23
